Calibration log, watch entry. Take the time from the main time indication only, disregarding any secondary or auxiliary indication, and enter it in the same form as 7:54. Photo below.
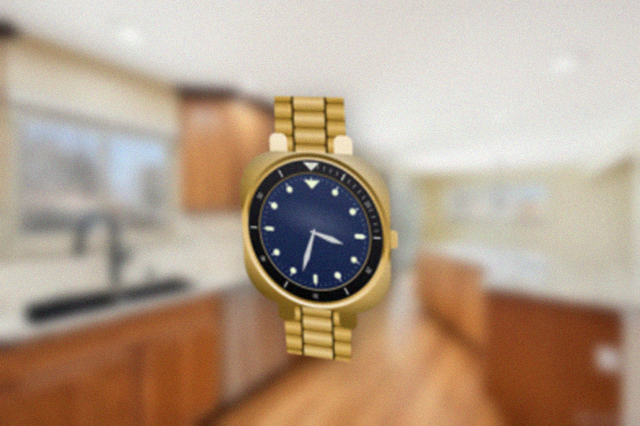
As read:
3:33
